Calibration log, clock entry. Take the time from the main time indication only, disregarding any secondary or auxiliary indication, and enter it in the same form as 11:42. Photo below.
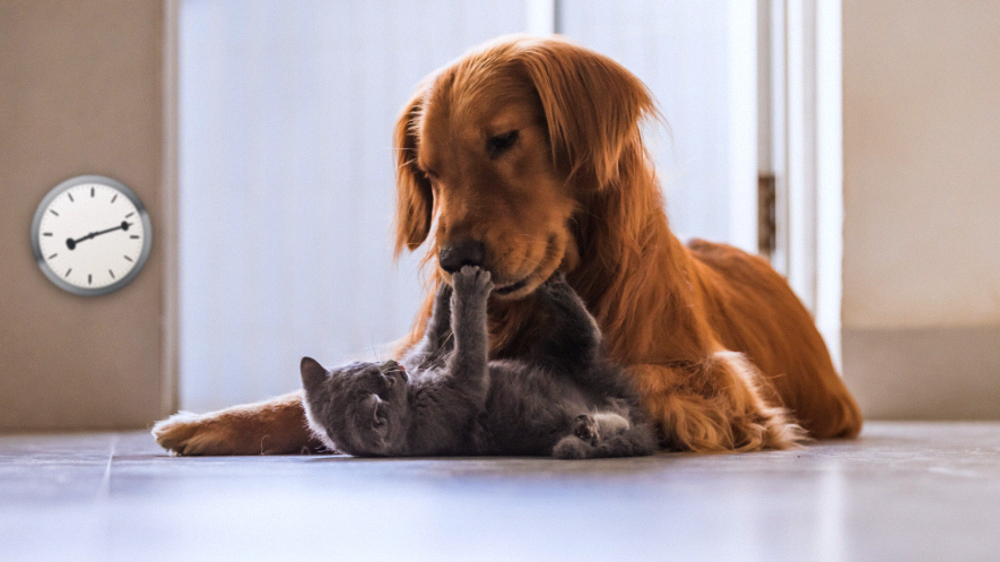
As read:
8:12
